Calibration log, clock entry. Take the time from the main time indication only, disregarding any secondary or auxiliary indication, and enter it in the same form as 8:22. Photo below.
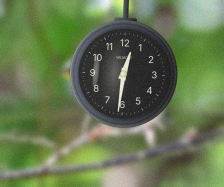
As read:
12:31
